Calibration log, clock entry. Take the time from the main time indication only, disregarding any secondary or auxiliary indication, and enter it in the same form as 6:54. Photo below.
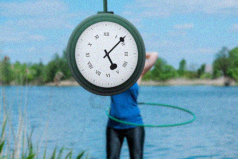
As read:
5:08
